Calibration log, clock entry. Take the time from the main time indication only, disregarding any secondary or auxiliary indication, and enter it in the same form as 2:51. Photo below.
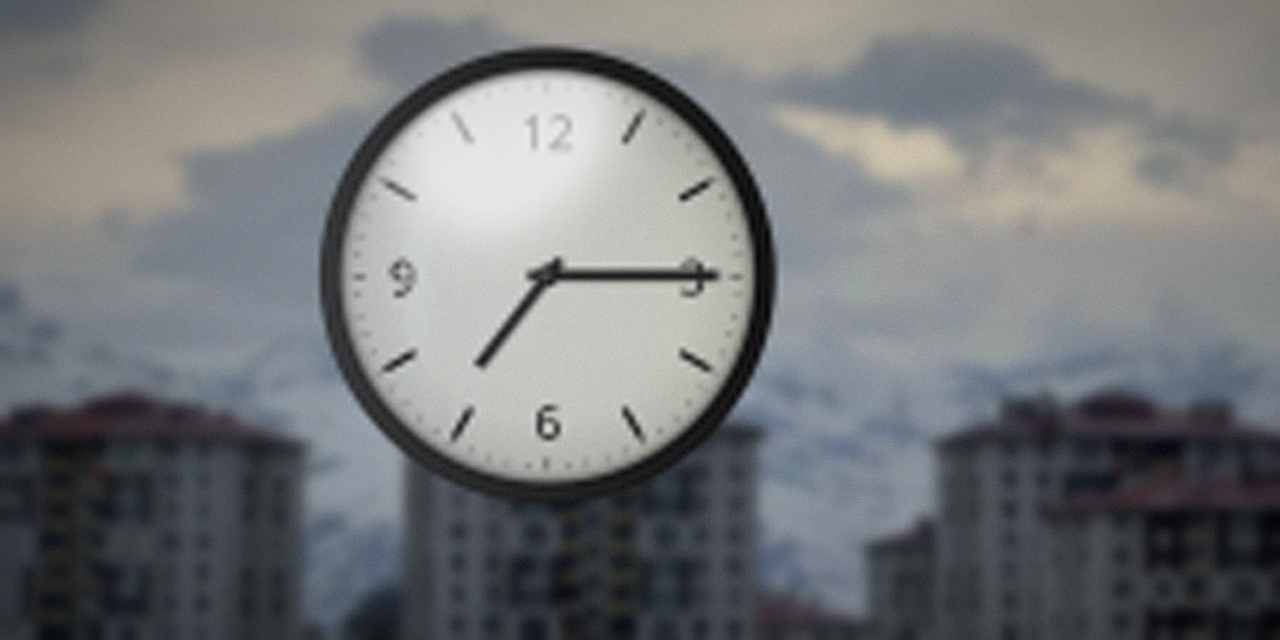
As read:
7:15
